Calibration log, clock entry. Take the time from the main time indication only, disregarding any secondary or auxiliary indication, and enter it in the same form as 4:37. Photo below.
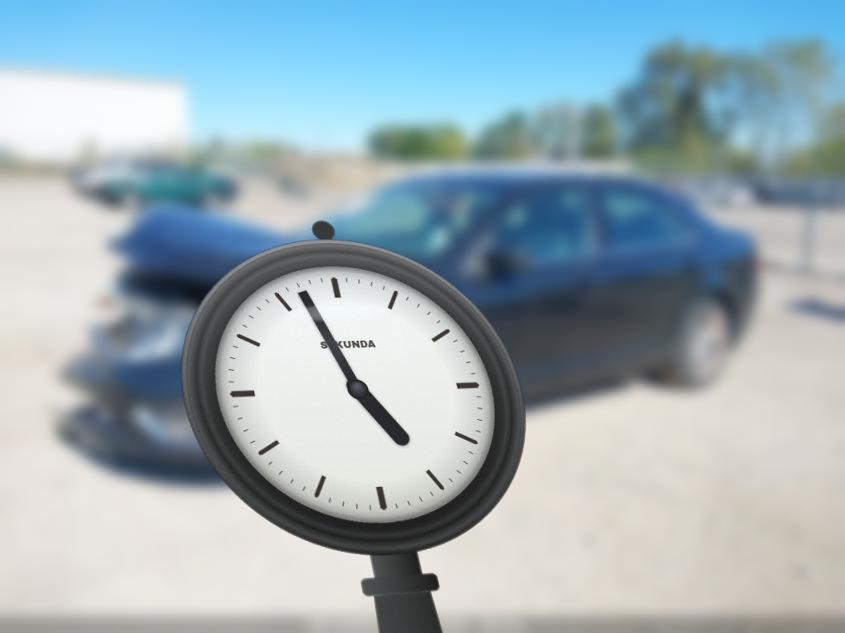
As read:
4:57
